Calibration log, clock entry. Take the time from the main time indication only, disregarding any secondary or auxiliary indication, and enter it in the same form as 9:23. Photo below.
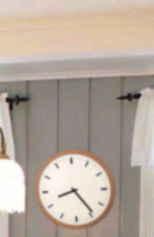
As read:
8:24
